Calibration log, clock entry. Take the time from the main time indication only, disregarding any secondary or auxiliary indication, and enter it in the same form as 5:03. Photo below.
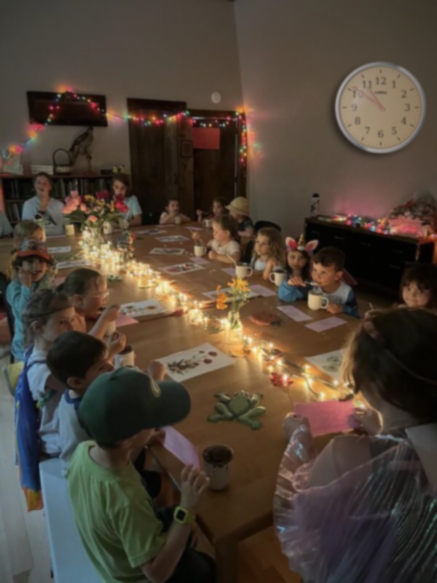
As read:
10:51
